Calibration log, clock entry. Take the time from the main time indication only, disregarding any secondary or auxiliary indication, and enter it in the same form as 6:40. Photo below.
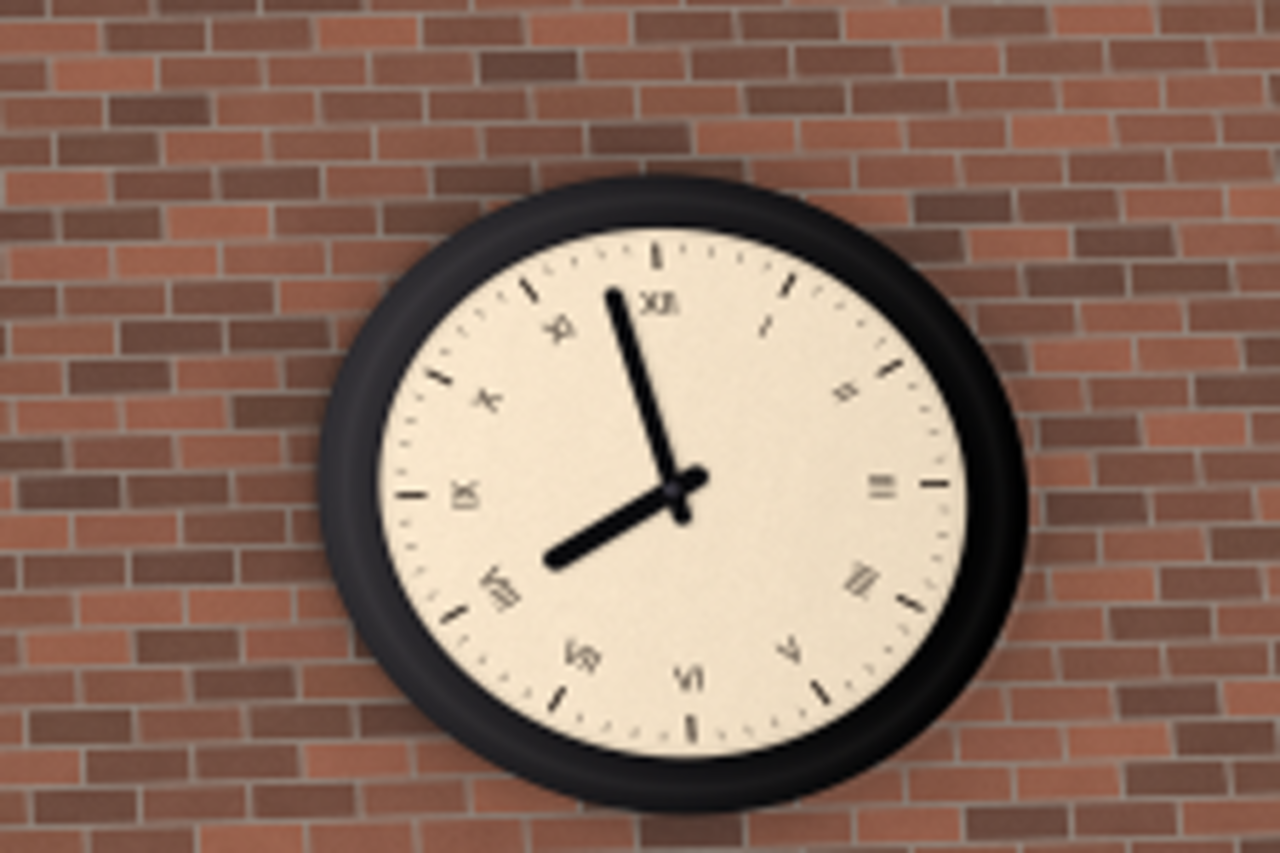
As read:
7:58
